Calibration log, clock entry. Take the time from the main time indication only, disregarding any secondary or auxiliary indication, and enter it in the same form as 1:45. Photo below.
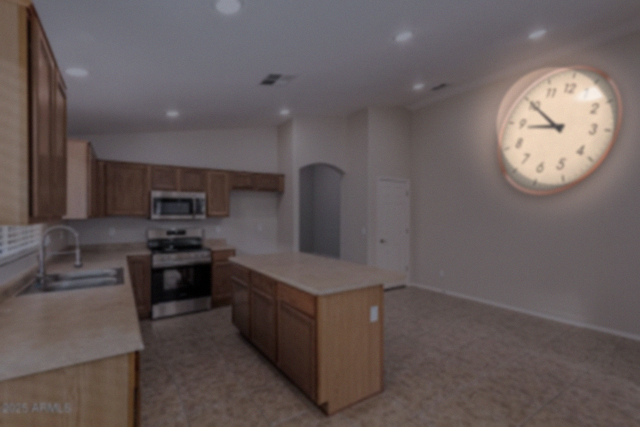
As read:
8:50
